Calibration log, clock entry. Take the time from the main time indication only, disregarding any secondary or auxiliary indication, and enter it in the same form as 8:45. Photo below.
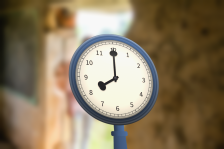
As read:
8:00
